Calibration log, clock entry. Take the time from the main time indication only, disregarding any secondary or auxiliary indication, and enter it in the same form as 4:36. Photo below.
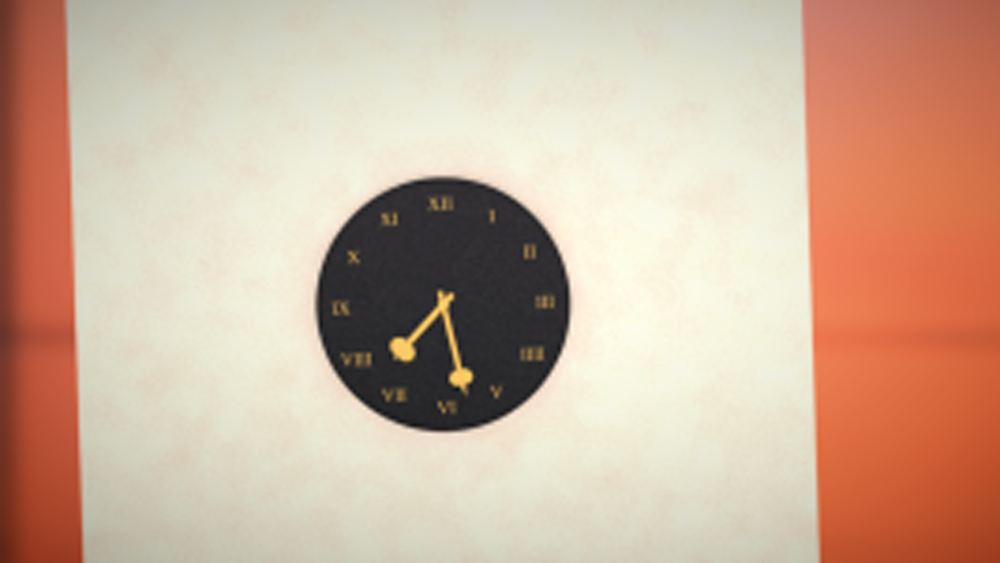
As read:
7:28
